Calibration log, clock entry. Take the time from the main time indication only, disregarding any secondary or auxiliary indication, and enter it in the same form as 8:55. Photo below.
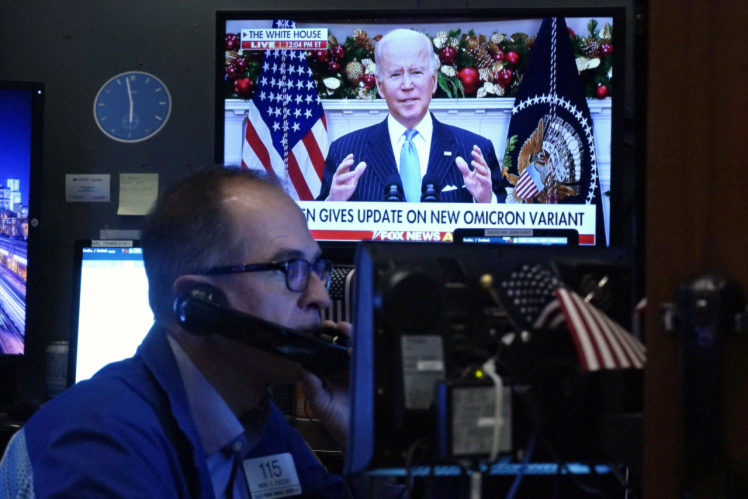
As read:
5:58
